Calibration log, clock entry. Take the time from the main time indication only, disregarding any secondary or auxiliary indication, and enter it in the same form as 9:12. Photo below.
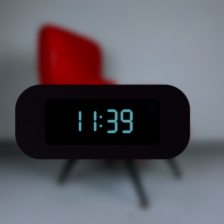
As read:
11:39
